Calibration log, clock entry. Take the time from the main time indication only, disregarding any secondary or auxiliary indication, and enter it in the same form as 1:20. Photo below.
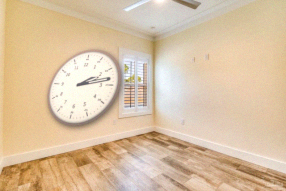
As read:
2:13
